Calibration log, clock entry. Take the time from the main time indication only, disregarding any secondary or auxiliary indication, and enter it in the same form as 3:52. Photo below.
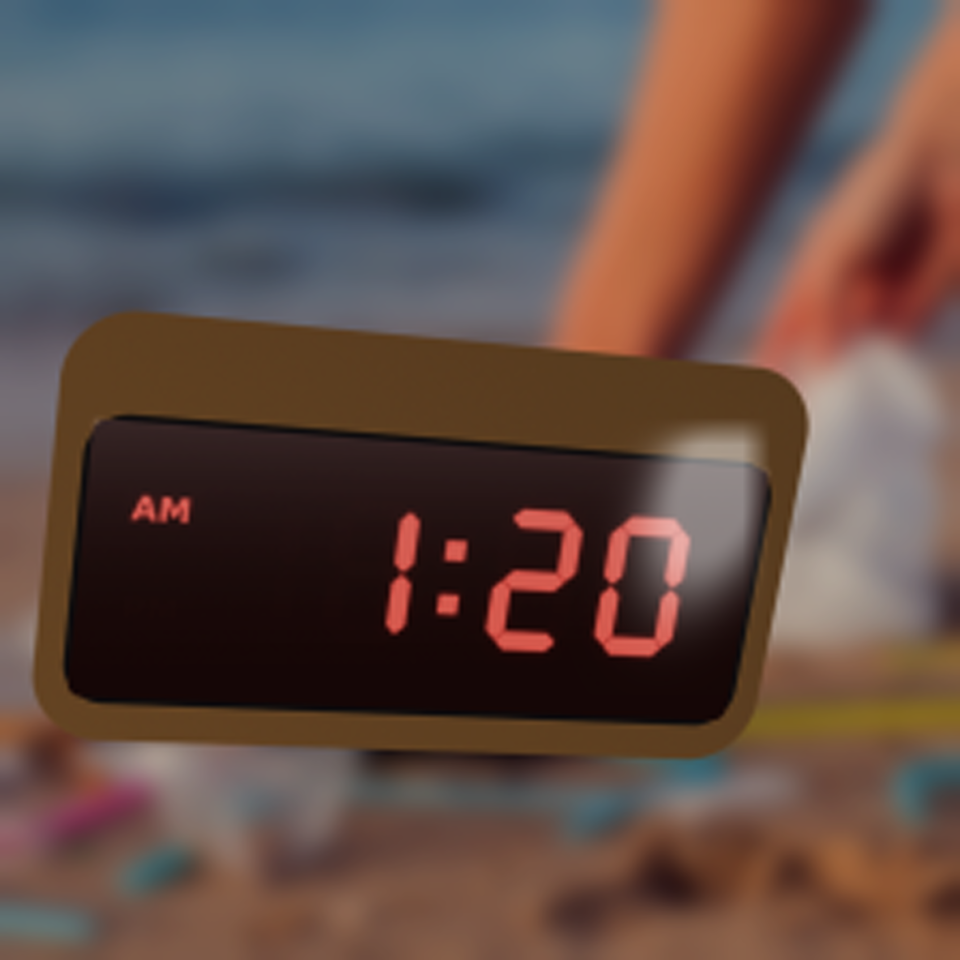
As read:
1:20
